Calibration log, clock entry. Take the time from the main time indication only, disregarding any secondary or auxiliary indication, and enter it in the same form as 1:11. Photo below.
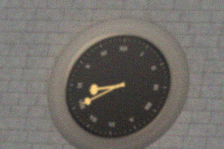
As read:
8:40
